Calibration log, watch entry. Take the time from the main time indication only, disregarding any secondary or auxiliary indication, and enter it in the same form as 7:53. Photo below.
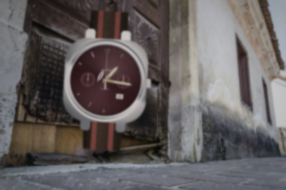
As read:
1:16
